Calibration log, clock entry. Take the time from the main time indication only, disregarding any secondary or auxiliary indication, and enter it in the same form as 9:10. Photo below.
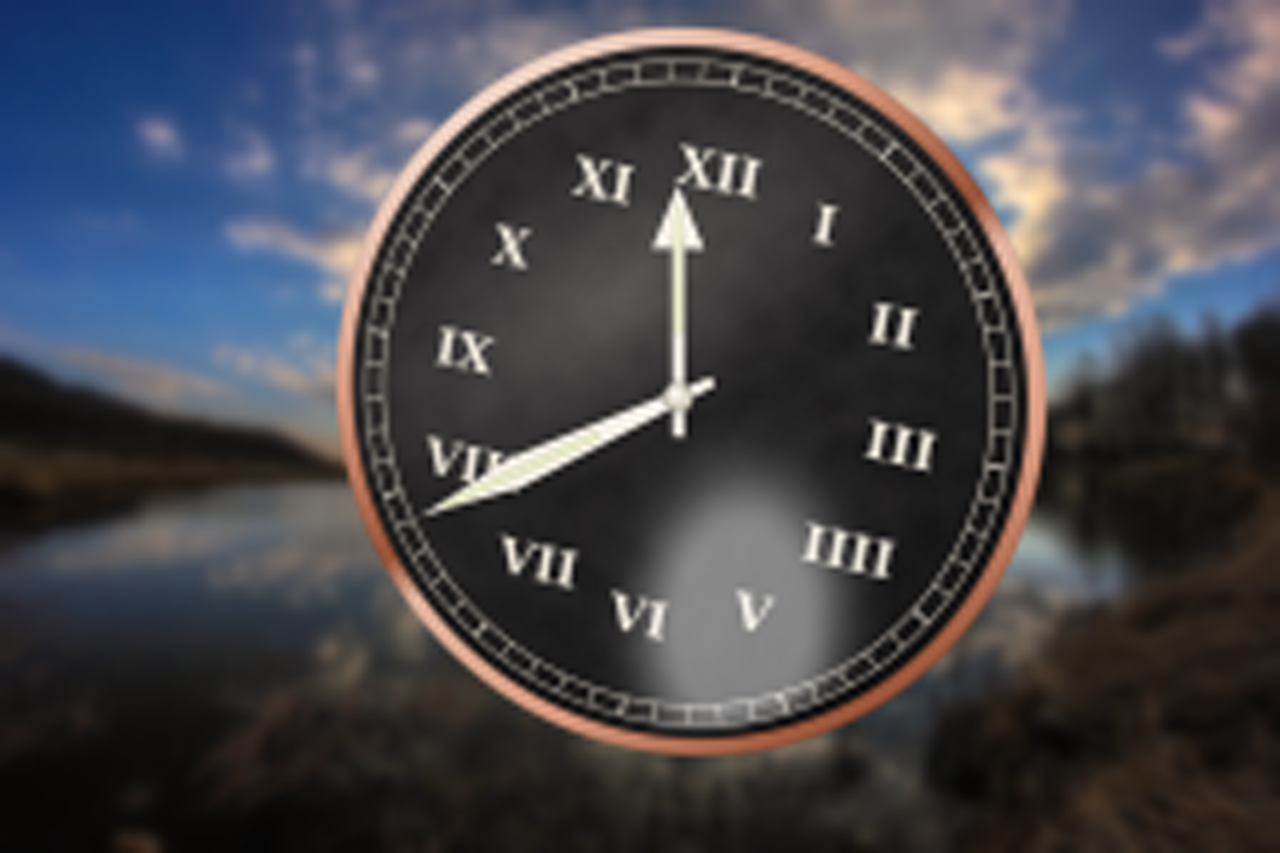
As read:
11:39
